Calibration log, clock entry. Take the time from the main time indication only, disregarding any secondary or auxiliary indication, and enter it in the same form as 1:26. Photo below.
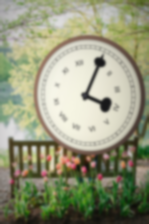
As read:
4:06
